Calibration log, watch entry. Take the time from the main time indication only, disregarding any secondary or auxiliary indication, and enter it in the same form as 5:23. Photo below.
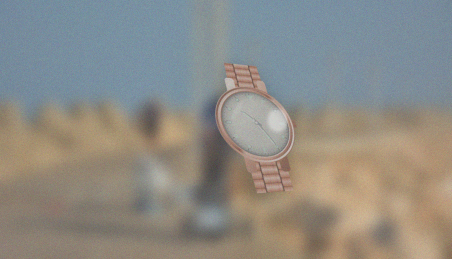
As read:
10:25
